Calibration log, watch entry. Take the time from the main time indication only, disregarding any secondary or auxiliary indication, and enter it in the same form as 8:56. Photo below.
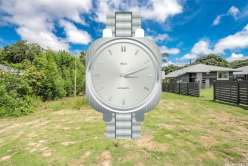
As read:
3:12
